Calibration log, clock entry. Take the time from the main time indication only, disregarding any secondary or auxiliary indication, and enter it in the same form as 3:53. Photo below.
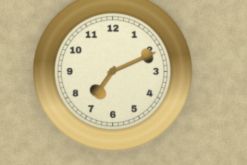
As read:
7:11
